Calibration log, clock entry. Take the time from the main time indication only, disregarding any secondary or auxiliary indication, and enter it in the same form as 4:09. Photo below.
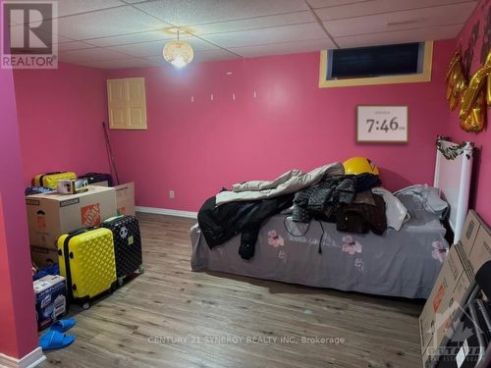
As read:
7:46
